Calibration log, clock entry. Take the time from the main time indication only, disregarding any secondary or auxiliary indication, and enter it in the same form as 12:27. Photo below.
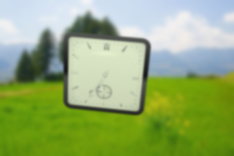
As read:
6:35
